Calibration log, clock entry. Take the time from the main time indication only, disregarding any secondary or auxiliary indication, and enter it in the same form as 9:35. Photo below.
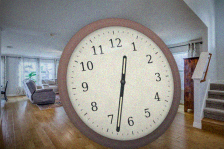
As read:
12:33
